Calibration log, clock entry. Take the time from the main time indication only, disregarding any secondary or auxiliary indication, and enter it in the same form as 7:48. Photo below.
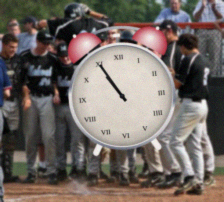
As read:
10:55
